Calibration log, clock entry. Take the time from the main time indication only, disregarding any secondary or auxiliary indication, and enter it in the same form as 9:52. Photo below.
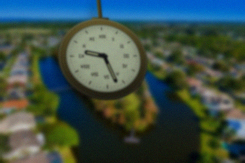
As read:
9:27
